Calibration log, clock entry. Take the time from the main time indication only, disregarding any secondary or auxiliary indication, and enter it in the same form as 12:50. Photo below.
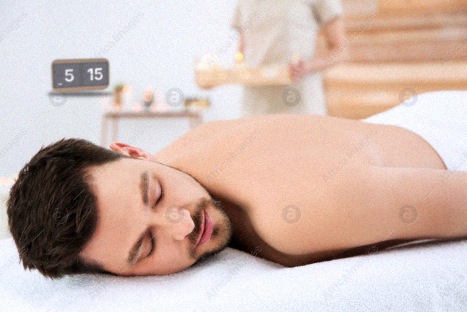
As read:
5:15
